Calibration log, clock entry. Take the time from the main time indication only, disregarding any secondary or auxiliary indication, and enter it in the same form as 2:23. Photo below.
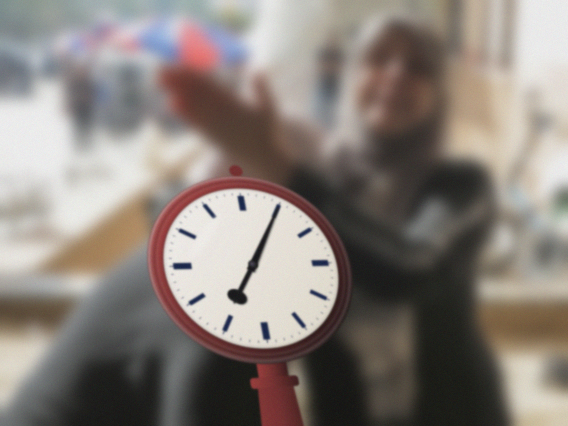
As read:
7:05
